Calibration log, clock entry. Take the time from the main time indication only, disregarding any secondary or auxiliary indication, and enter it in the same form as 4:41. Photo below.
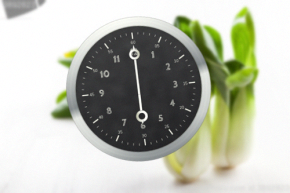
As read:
6:00
